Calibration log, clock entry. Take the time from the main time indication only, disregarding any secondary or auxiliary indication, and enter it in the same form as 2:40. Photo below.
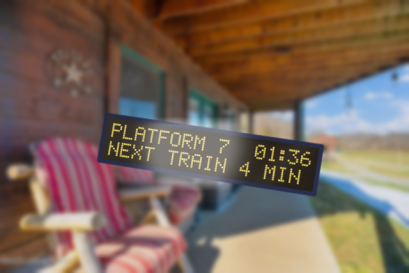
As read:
1:36
